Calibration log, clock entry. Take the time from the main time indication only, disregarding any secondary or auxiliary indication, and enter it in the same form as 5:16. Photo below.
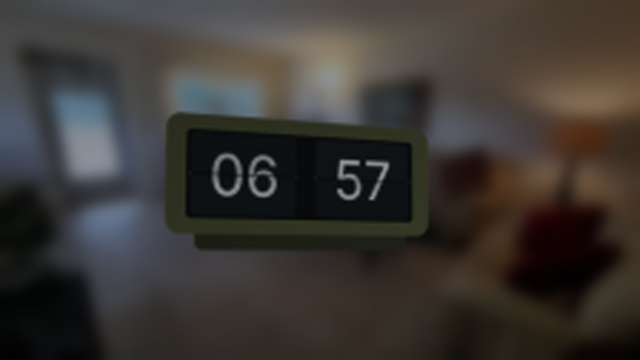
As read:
6:57
